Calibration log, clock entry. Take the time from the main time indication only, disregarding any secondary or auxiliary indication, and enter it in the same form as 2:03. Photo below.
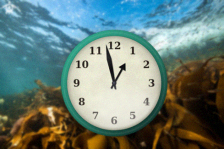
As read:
12:58
